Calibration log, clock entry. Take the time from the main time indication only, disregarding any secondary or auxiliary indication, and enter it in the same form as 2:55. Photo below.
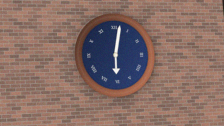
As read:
6:02
